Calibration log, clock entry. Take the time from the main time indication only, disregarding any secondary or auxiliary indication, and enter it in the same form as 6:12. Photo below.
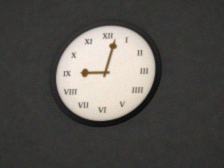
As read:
9:02
